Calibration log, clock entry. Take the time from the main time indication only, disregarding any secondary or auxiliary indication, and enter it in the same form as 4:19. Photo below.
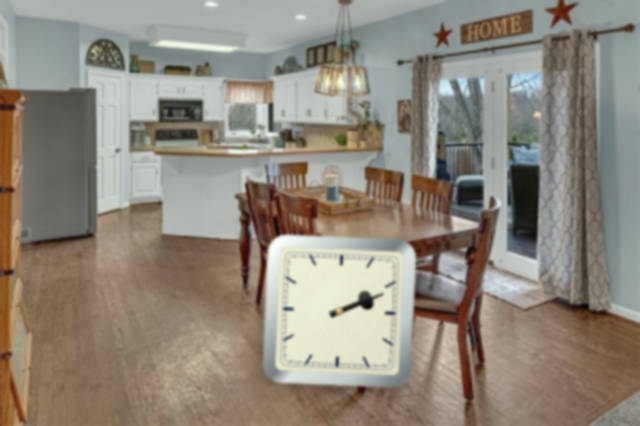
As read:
2:11
